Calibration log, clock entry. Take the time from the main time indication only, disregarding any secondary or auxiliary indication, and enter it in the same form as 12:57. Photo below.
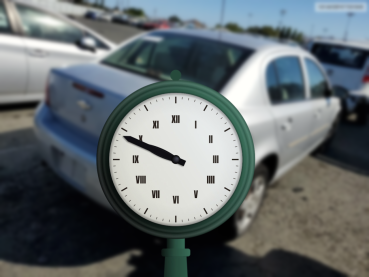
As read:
9:49
